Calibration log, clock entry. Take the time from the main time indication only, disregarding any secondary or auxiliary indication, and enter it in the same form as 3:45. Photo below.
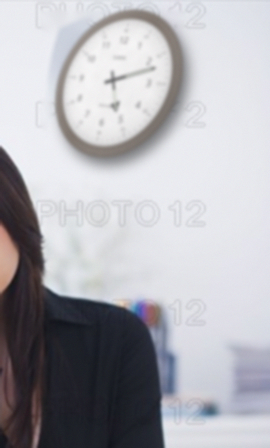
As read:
5:12
